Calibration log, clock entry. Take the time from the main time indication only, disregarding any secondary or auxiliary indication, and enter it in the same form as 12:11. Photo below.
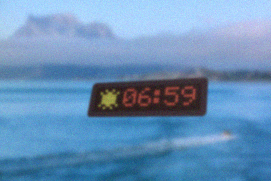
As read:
6:59
